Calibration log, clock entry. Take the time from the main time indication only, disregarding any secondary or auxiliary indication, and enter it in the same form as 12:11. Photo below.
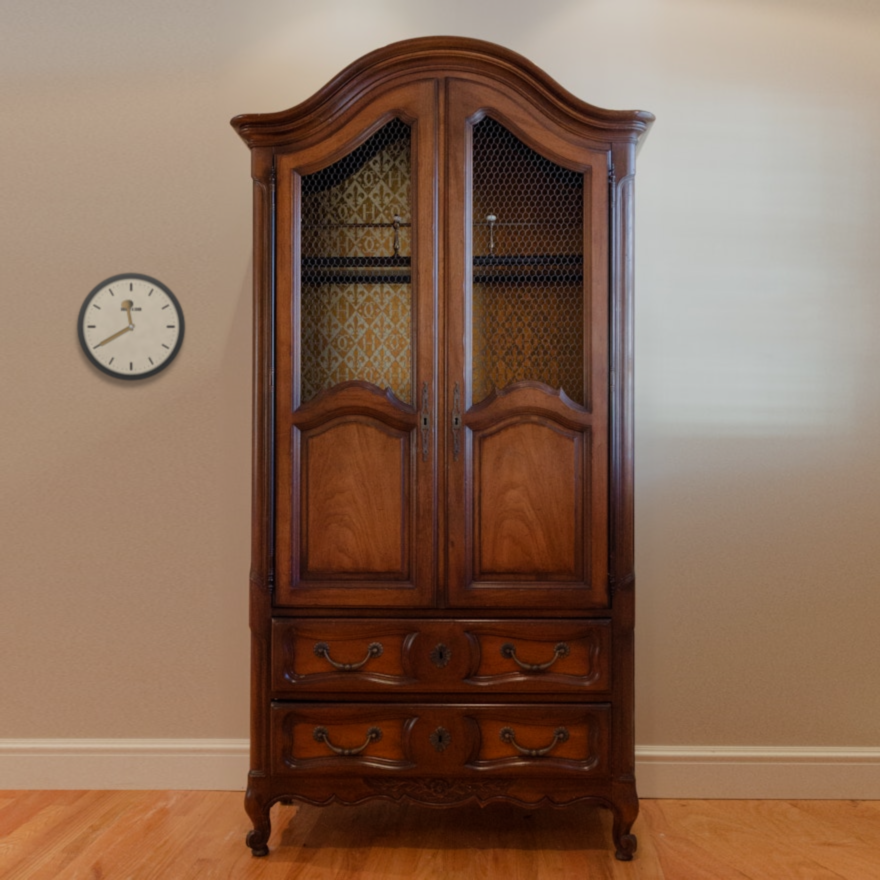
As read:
11:40
